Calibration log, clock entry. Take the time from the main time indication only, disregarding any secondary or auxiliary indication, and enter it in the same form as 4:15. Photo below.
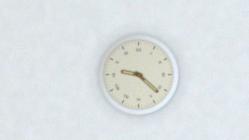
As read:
9:22
